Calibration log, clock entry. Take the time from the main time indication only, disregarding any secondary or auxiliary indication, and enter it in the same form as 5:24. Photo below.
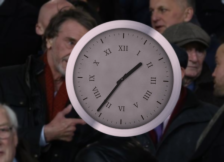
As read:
1:36
